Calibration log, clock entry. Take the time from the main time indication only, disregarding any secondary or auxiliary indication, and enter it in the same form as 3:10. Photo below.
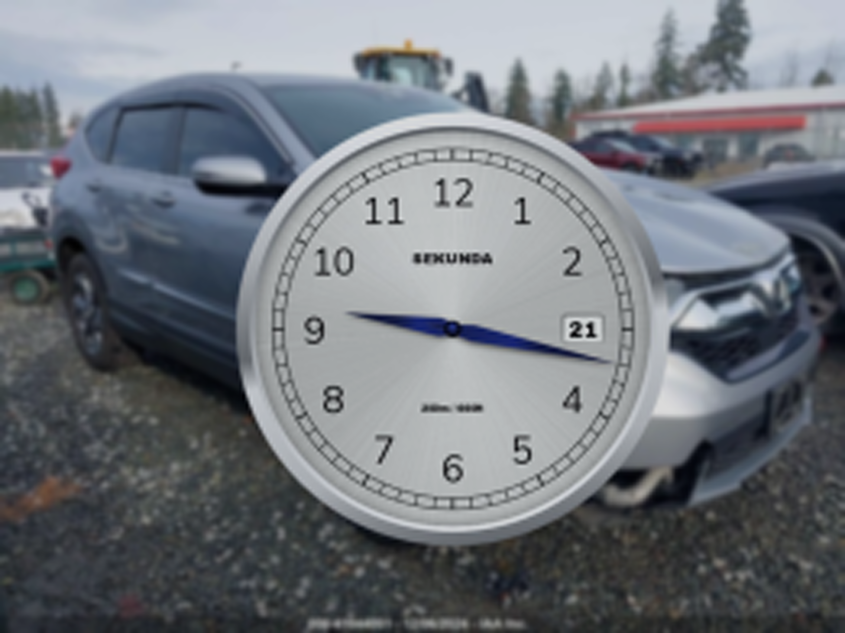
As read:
9:17
